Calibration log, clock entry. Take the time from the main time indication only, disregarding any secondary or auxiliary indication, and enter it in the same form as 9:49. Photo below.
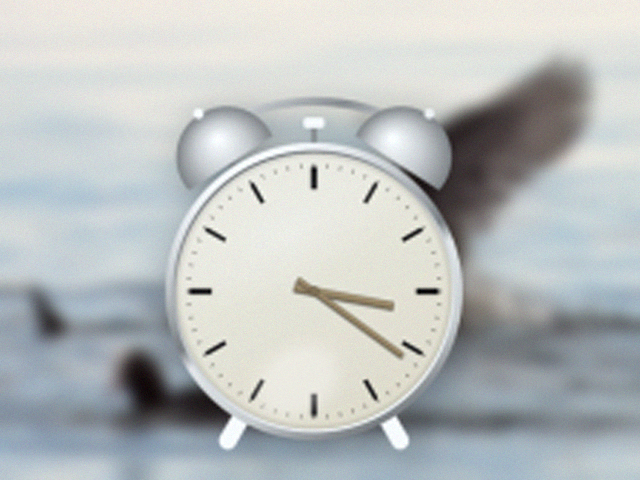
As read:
3:21
